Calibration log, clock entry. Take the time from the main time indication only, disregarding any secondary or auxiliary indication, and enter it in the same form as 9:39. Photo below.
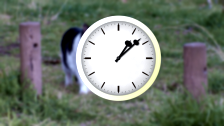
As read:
1:08
